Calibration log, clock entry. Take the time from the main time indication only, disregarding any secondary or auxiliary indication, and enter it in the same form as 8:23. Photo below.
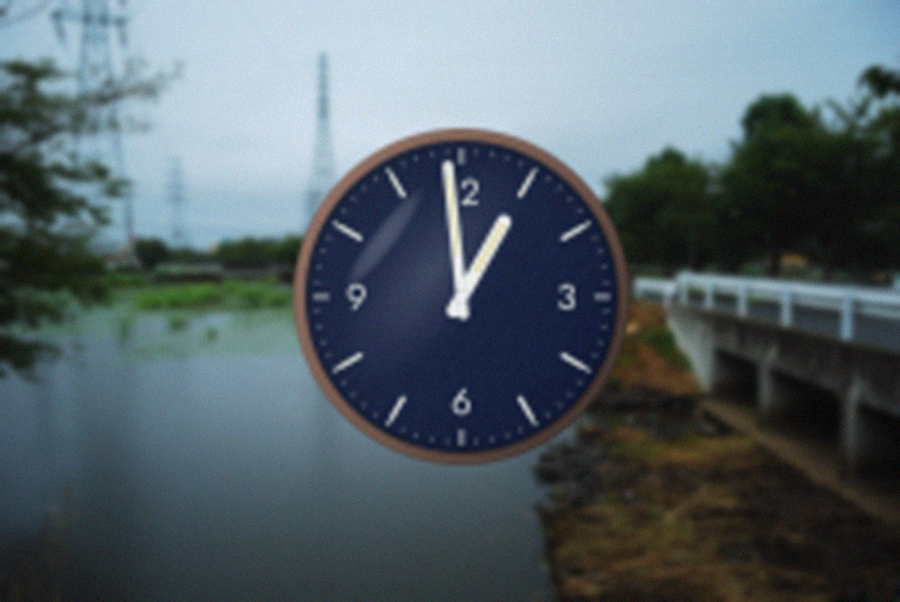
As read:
12:59
